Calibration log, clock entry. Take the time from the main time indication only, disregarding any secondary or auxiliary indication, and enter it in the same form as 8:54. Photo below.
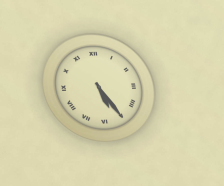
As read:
5:25
